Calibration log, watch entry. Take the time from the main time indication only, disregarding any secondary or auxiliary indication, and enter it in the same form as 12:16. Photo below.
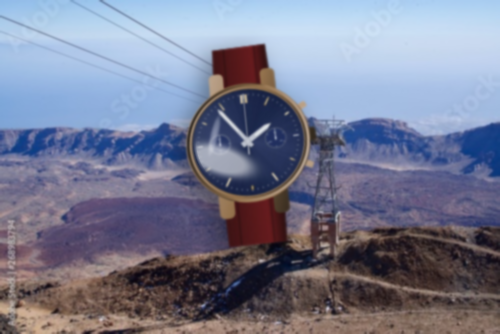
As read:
1:54
